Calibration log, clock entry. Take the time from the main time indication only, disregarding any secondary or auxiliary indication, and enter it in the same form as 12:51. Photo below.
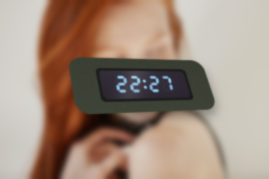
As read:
22:27
